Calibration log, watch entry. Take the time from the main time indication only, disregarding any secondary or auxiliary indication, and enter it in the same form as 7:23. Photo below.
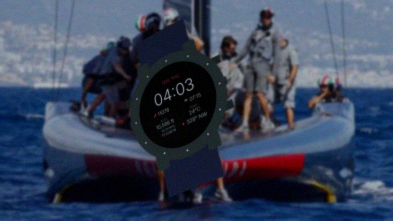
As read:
4:03
